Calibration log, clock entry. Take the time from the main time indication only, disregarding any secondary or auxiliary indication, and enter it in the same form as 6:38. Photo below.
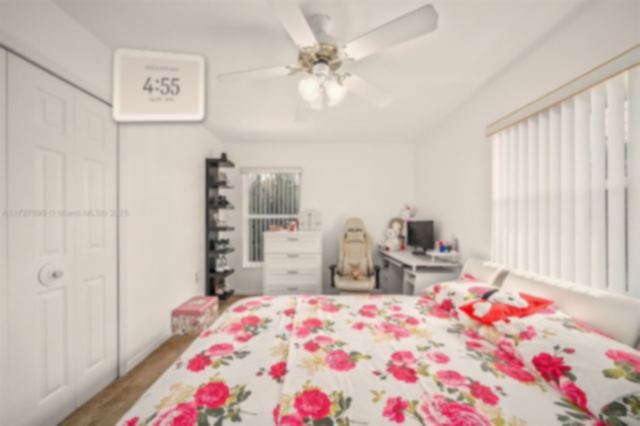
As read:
4:55
